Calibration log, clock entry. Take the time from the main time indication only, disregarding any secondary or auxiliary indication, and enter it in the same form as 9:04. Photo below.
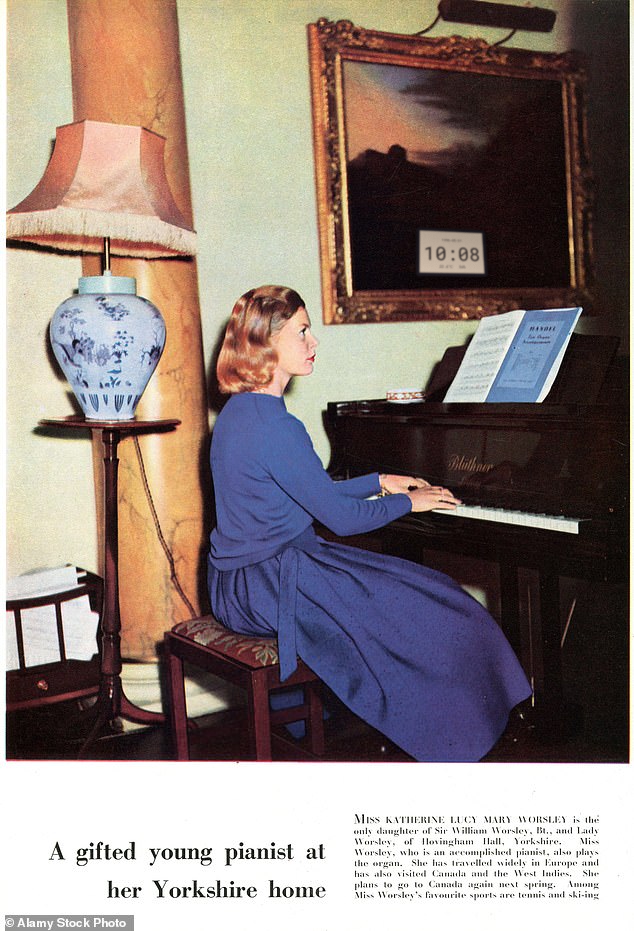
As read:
10:08
